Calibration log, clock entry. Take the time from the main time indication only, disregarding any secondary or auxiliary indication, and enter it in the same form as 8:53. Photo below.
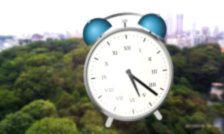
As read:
5:22
